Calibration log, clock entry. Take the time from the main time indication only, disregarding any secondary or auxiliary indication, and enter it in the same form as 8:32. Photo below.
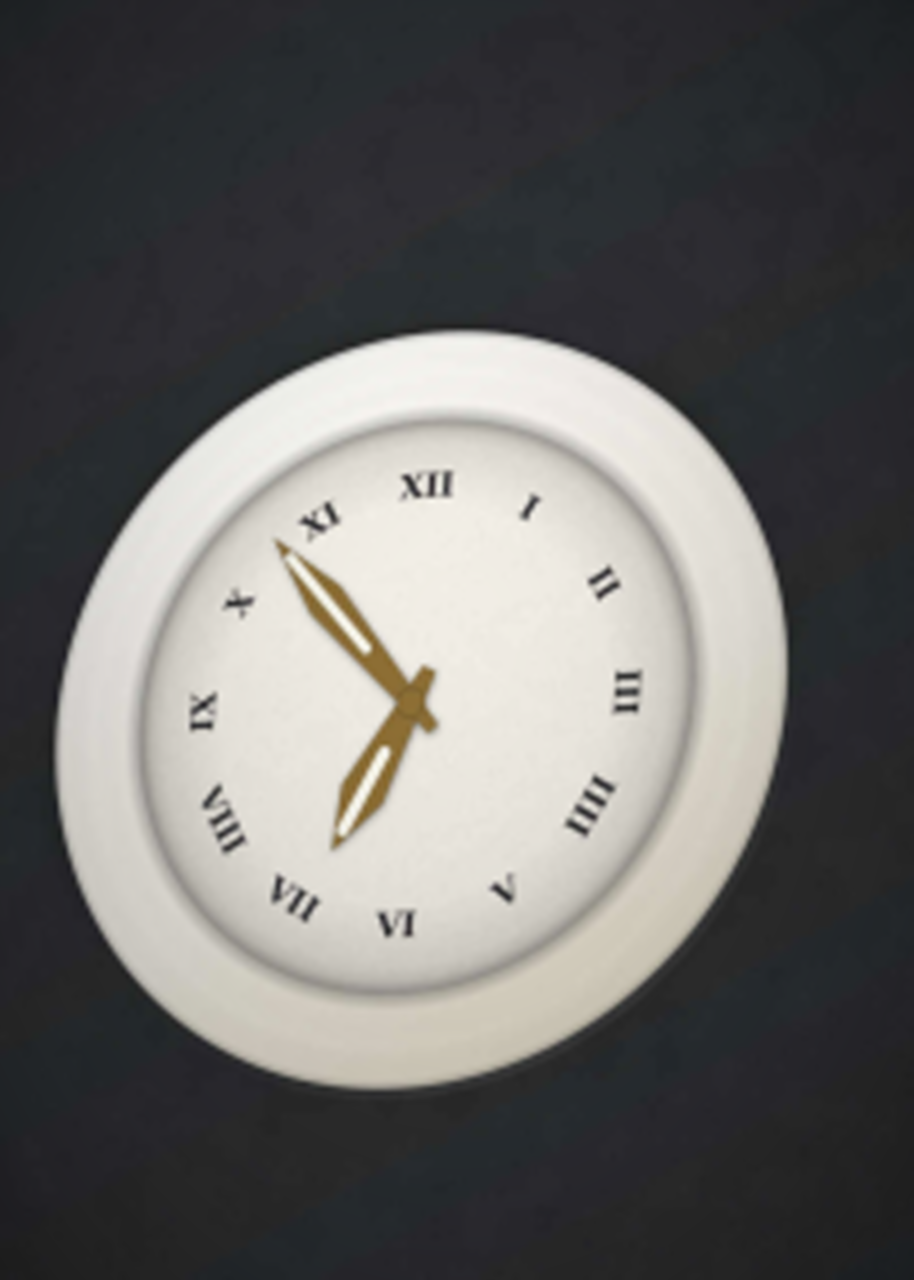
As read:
6:53
